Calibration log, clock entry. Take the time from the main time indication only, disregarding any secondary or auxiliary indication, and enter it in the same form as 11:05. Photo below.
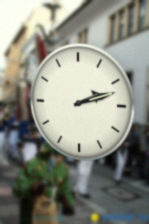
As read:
2:12
